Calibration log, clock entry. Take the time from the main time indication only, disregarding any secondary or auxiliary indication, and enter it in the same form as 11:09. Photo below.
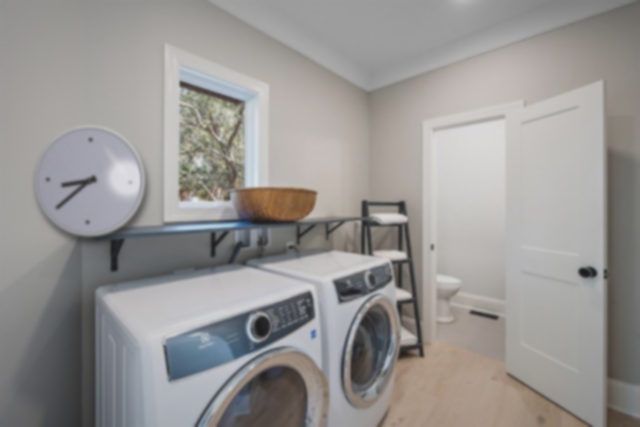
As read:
8:38
